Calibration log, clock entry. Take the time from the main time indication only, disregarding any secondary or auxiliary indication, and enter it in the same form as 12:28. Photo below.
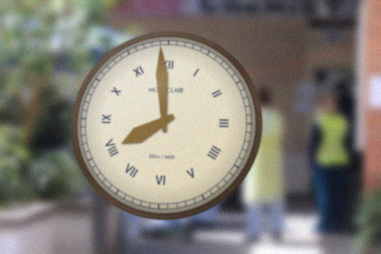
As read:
7:59
